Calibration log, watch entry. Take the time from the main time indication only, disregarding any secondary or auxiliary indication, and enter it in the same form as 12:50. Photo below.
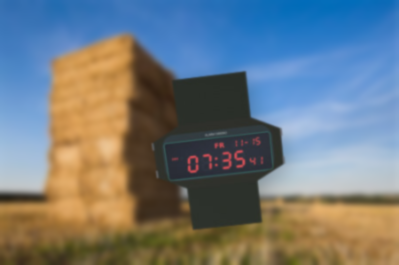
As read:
7:35
